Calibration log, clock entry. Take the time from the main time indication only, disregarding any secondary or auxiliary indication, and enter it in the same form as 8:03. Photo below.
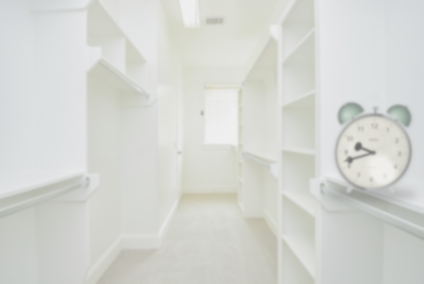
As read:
9:42
